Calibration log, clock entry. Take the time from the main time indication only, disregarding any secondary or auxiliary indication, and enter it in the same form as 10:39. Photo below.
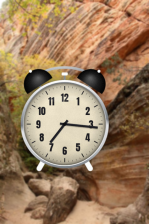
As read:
7:16
